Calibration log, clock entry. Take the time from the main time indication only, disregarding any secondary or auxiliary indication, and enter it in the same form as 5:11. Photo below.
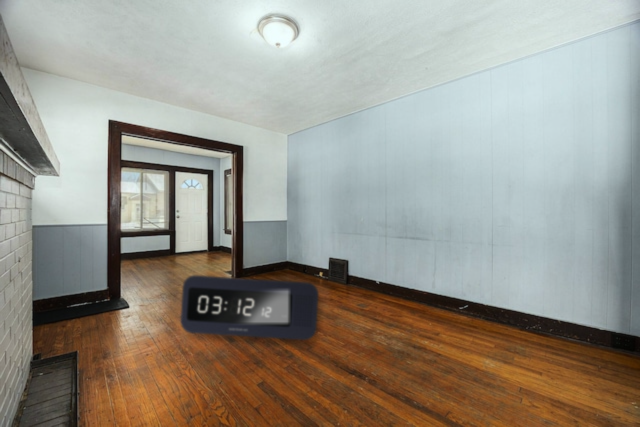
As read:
3:12
